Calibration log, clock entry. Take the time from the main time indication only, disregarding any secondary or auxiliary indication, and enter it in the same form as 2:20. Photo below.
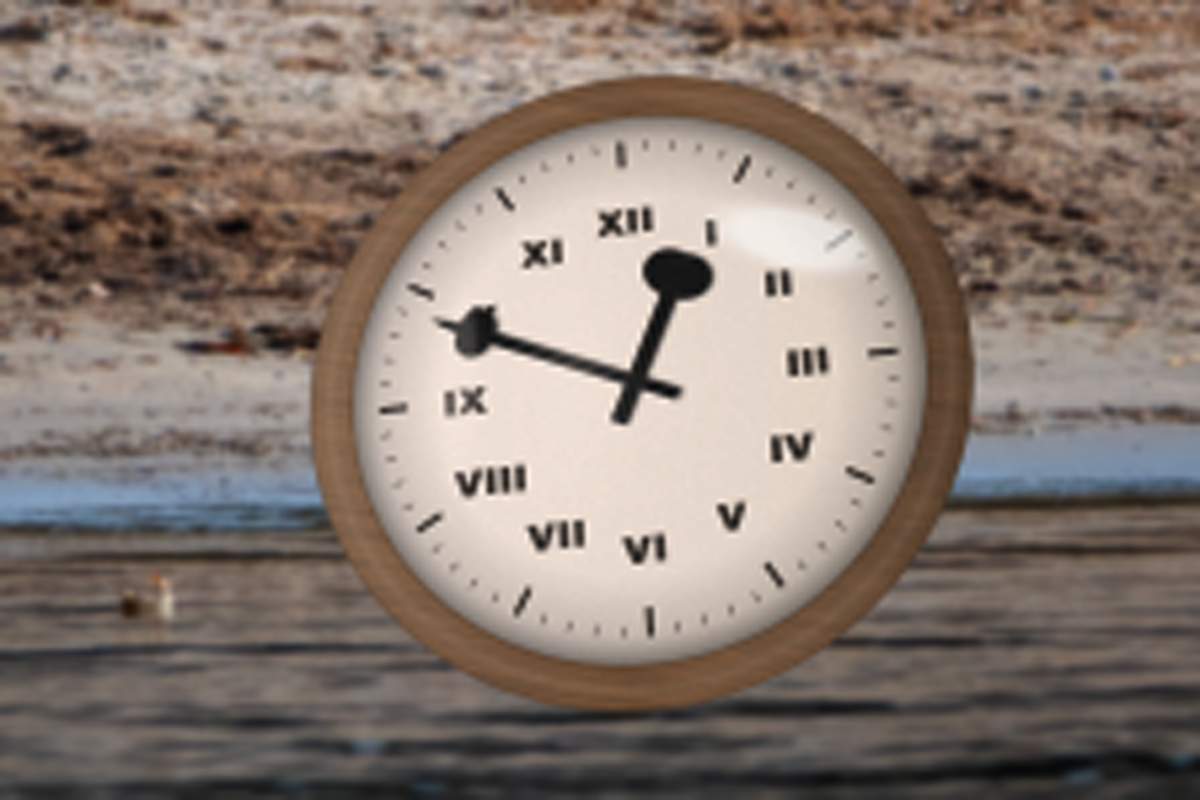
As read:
12:49
